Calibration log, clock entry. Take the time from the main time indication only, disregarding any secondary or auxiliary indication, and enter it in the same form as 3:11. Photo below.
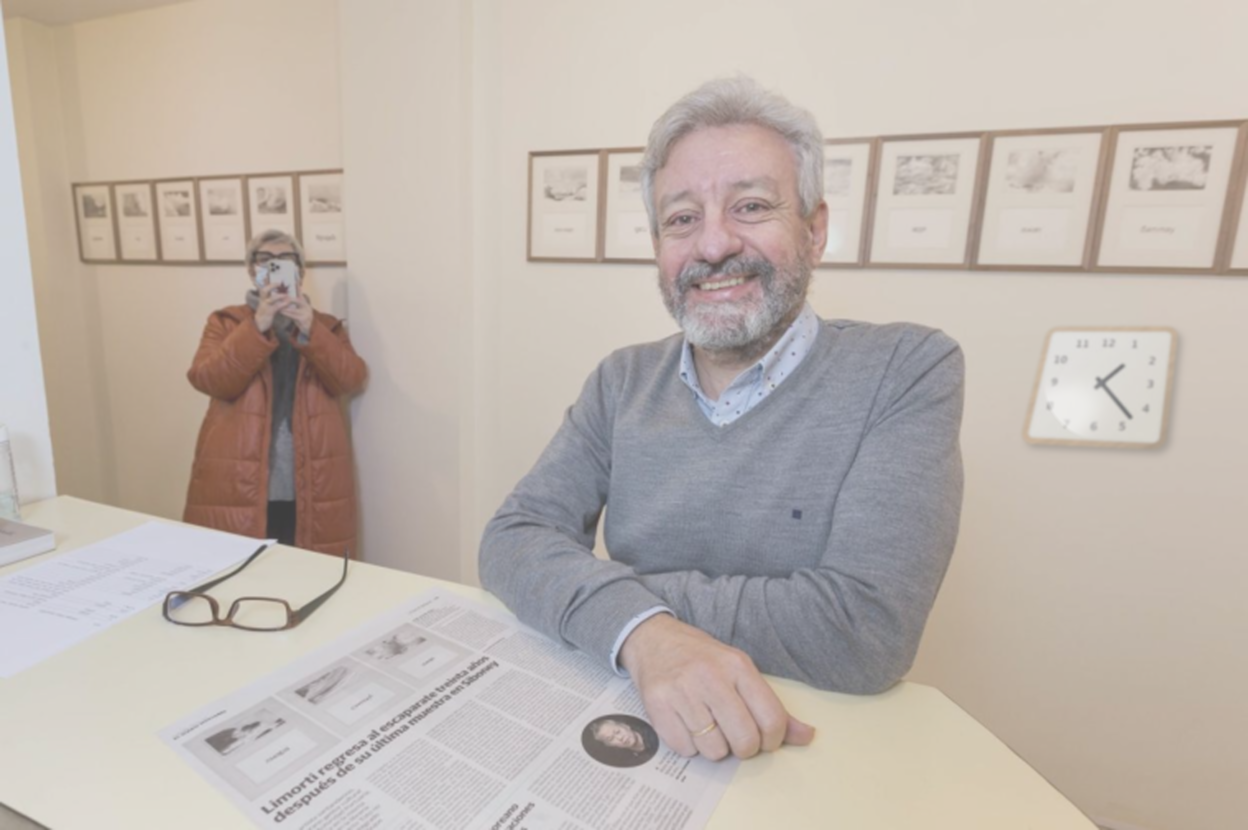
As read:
1:23
